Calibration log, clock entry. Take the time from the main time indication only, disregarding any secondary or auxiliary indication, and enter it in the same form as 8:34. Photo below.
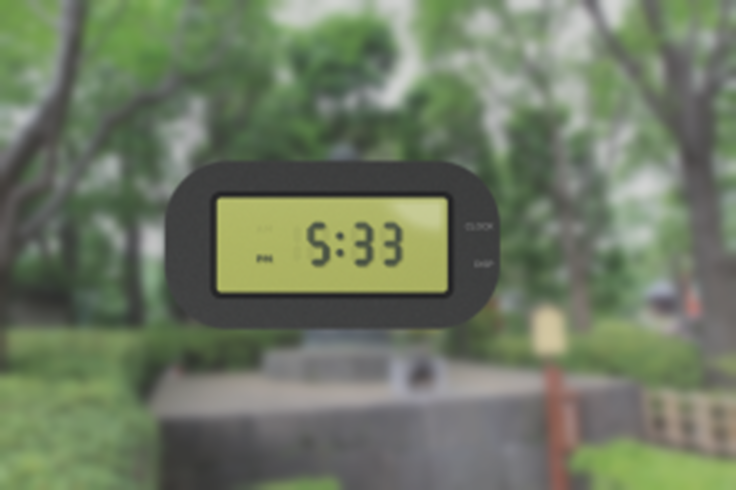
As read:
5:33
